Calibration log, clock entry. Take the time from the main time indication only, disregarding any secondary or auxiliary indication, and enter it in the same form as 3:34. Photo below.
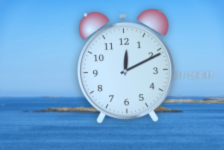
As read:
12:11
